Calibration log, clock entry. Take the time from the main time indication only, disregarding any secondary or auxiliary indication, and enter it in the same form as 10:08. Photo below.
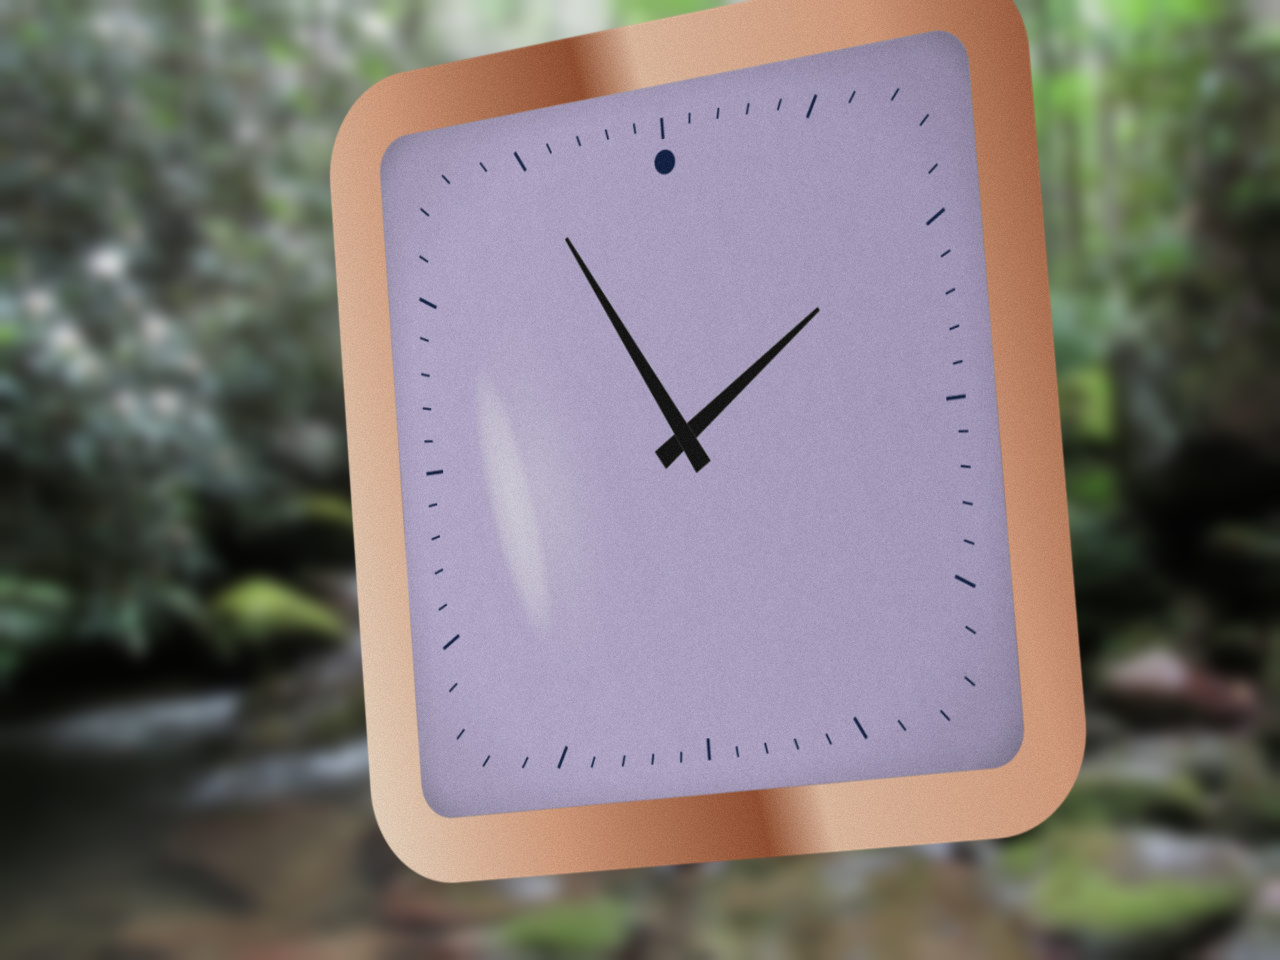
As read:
1:55
